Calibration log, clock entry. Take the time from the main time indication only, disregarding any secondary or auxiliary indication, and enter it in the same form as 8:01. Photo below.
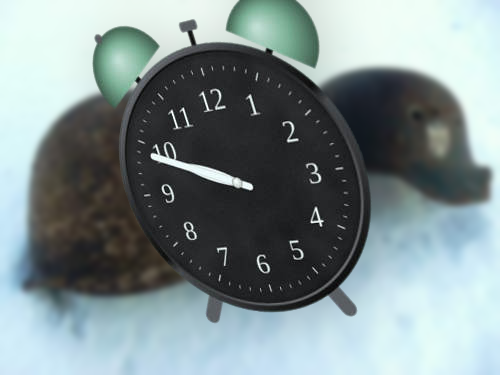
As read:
9:49
